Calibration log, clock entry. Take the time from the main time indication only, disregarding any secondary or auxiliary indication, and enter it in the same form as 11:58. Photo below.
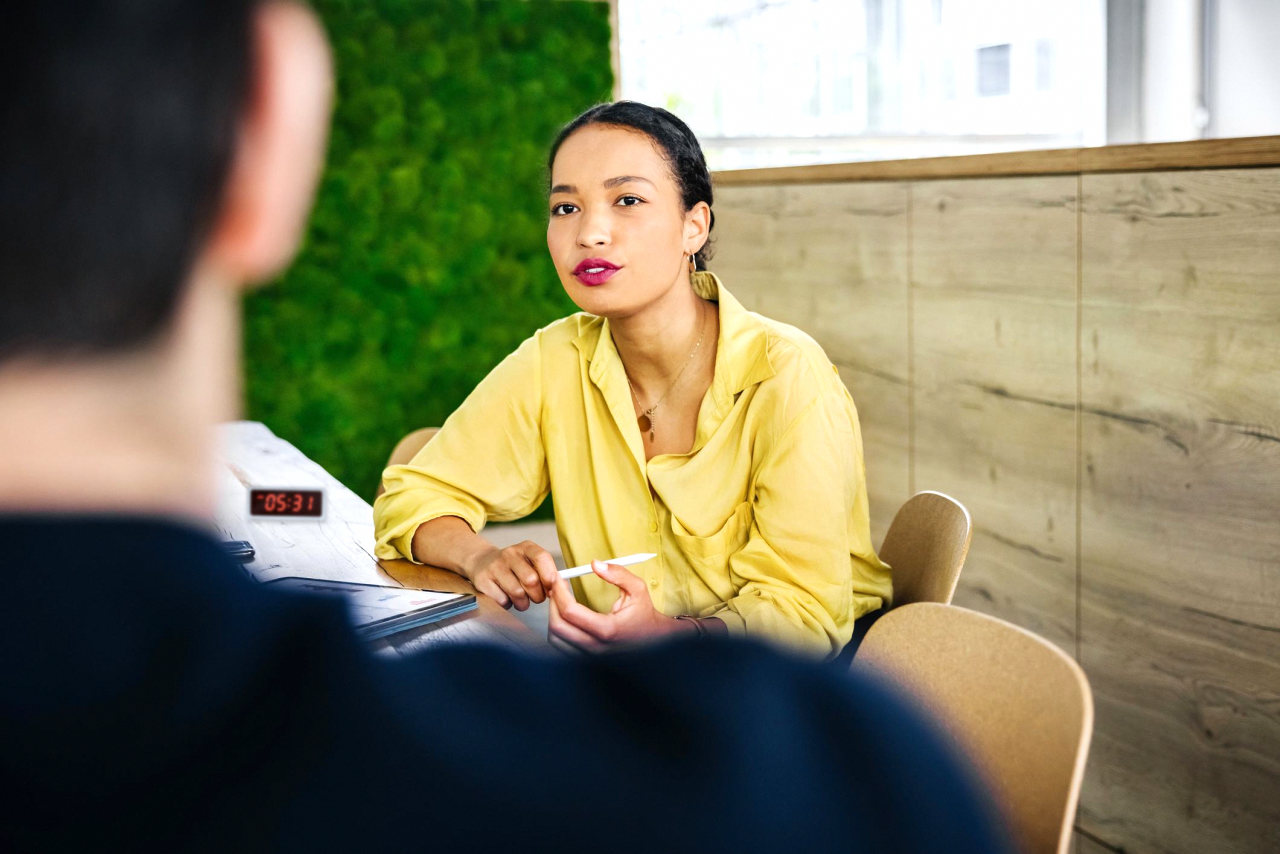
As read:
5:31
